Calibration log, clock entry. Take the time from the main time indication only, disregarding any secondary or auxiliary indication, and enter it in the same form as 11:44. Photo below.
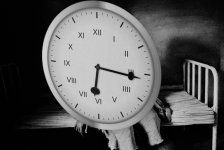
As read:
6:16
